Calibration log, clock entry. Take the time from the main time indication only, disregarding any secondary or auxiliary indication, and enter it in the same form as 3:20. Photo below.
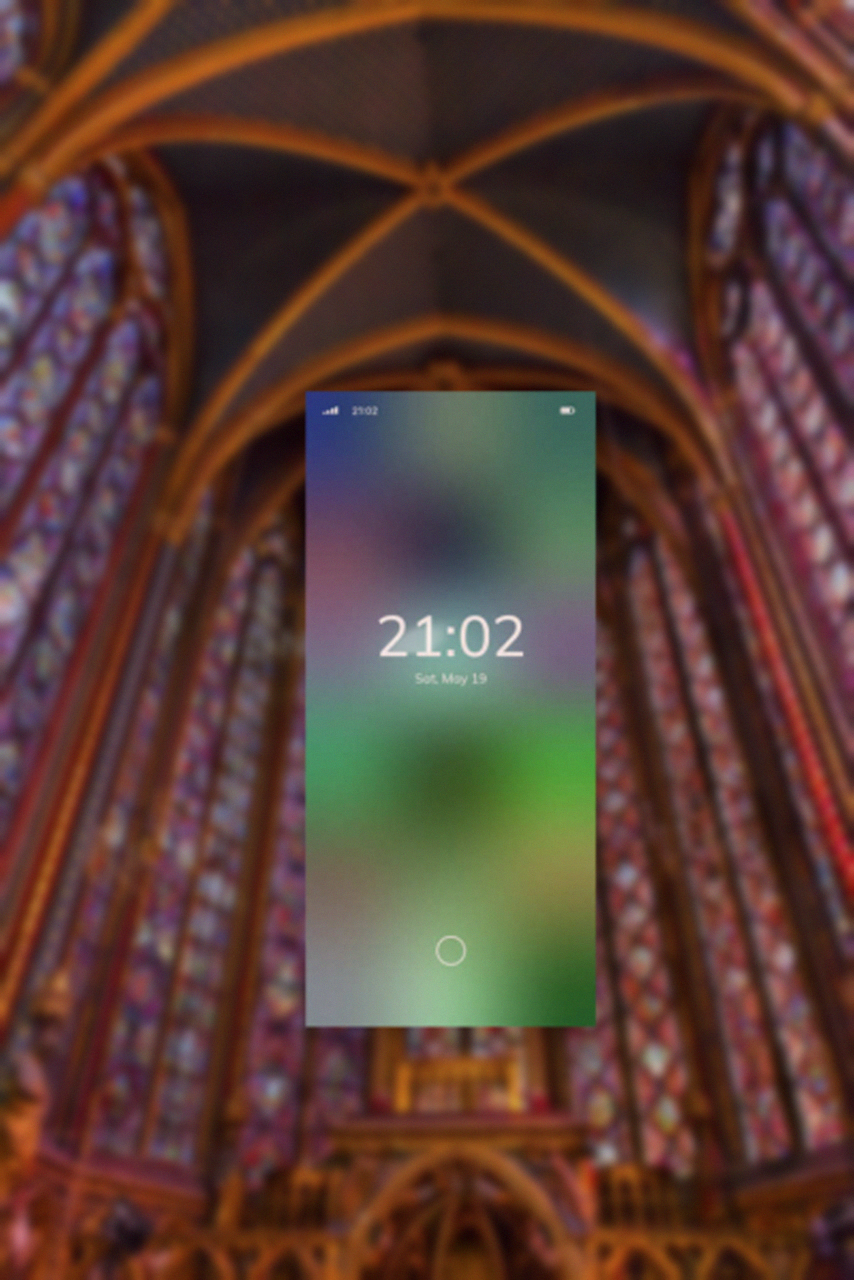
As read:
21:02
